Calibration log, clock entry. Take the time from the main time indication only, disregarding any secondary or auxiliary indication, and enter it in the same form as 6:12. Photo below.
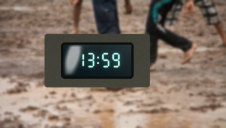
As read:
13:59
